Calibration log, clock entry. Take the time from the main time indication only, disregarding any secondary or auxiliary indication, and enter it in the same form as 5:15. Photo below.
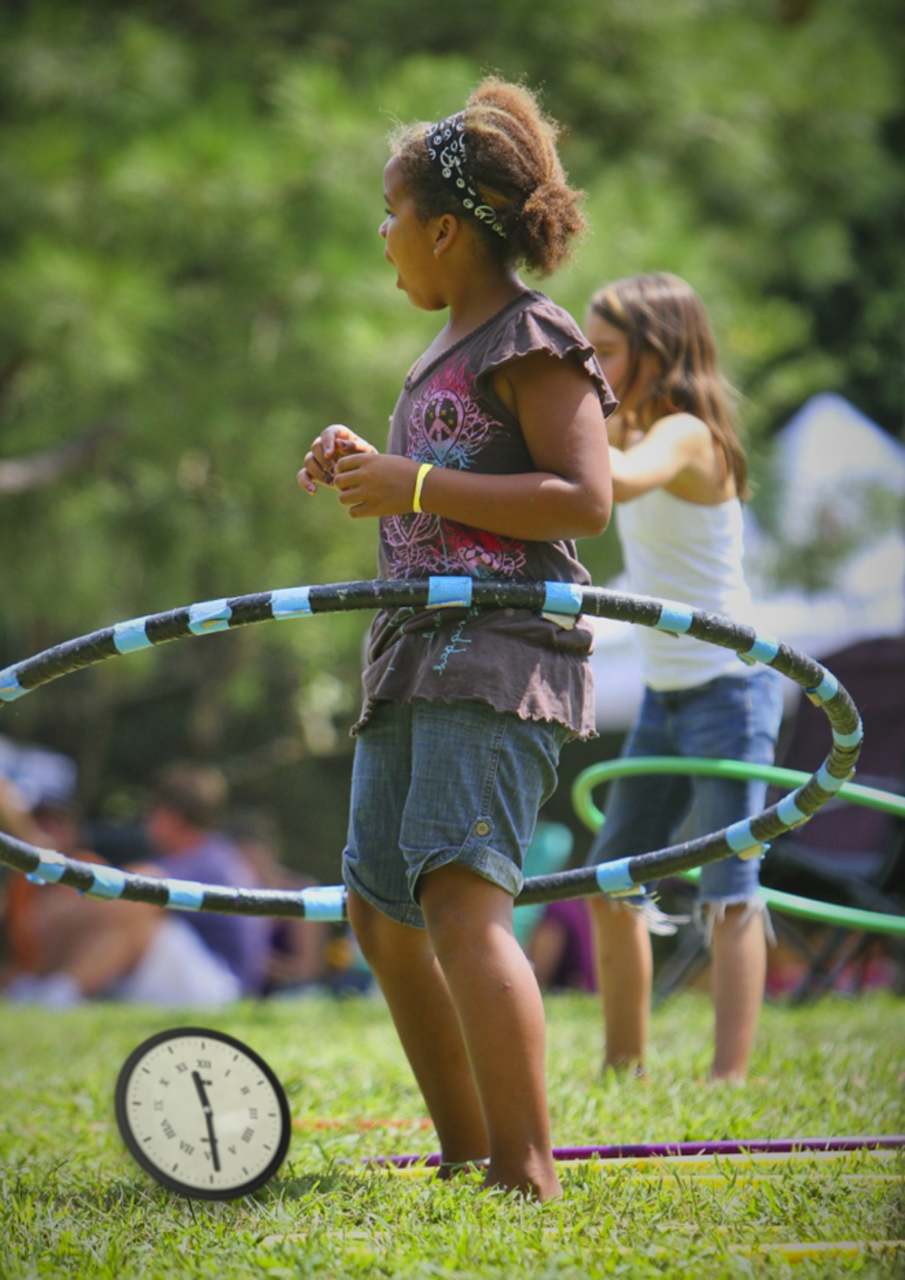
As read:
11:29
